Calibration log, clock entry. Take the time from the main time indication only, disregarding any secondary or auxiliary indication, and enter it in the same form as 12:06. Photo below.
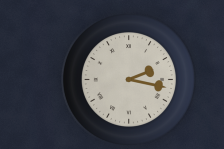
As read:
2:17
